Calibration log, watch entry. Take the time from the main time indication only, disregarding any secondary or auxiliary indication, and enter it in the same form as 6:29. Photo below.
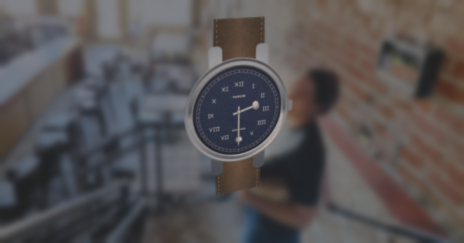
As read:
2:30
